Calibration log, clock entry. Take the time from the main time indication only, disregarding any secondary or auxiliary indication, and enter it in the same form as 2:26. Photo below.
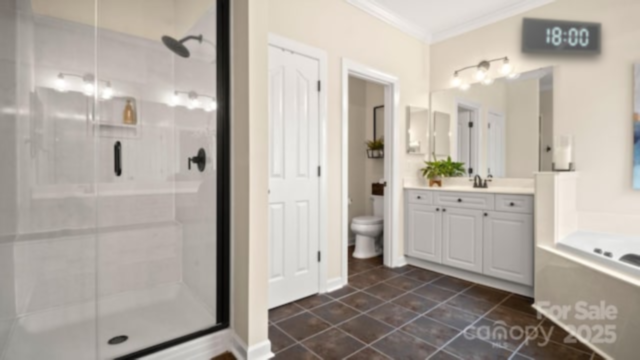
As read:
18:00
